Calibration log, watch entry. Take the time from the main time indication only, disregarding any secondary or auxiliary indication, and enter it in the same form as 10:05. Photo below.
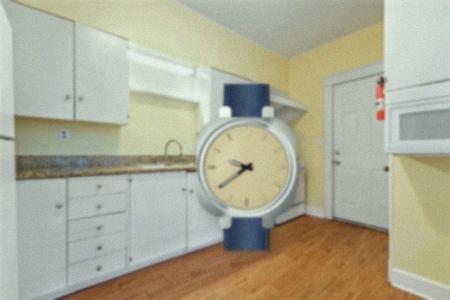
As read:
9:39
